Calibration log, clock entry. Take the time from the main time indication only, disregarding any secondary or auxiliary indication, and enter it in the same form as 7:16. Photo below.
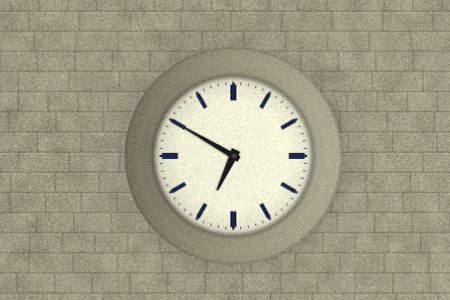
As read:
6:50
